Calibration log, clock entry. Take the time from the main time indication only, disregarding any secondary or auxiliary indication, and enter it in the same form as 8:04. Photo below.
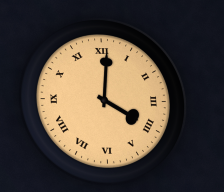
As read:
4:01
